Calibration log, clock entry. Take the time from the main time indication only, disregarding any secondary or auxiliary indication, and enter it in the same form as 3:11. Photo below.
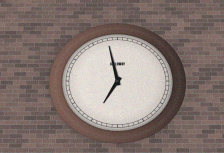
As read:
6:58
